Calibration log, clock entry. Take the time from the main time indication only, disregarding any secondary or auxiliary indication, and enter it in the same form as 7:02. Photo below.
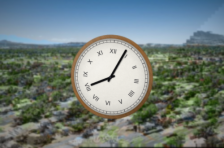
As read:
8:04
